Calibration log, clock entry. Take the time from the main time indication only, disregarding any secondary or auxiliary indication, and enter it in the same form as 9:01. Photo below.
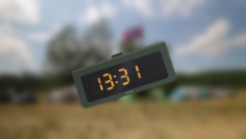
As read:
13:31
